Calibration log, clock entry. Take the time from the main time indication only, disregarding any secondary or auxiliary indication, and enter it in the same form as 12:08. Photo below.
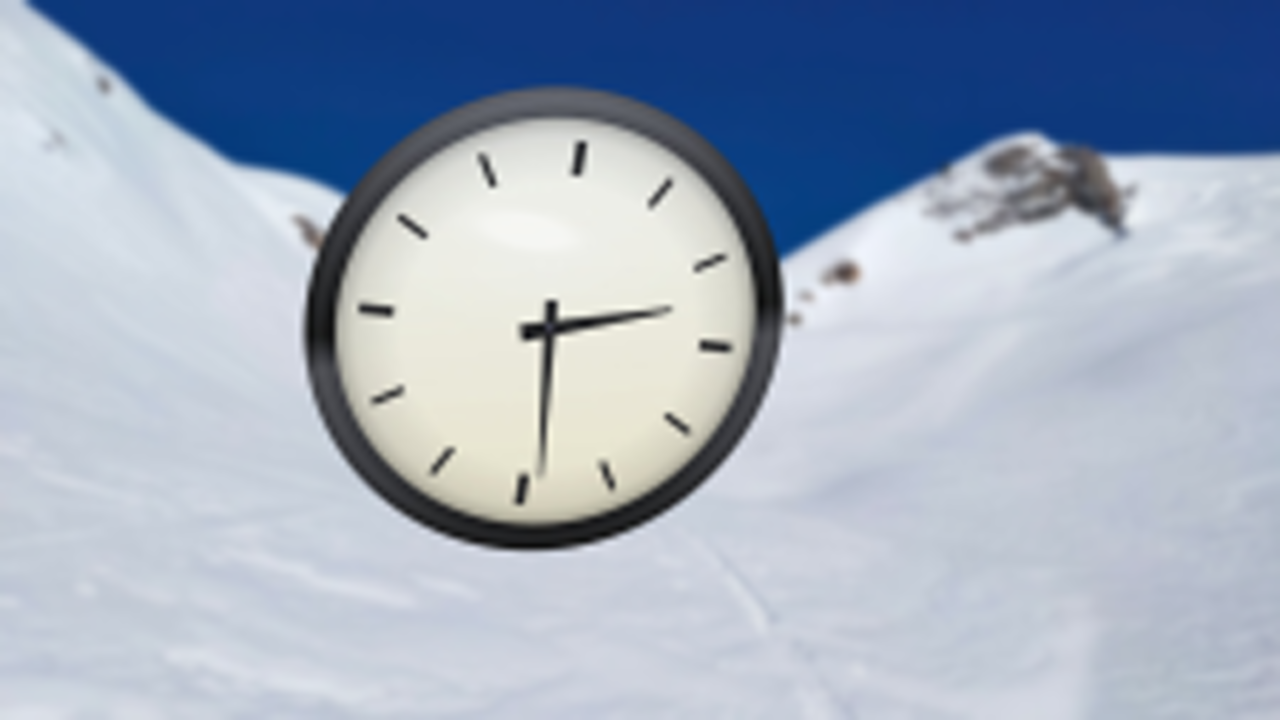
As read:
2:29
